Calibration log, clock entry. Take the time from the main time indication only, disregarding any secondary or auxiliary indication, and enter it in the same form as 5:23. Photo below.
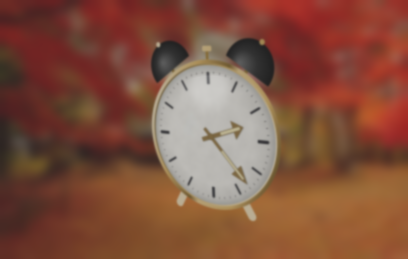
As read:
2:23
